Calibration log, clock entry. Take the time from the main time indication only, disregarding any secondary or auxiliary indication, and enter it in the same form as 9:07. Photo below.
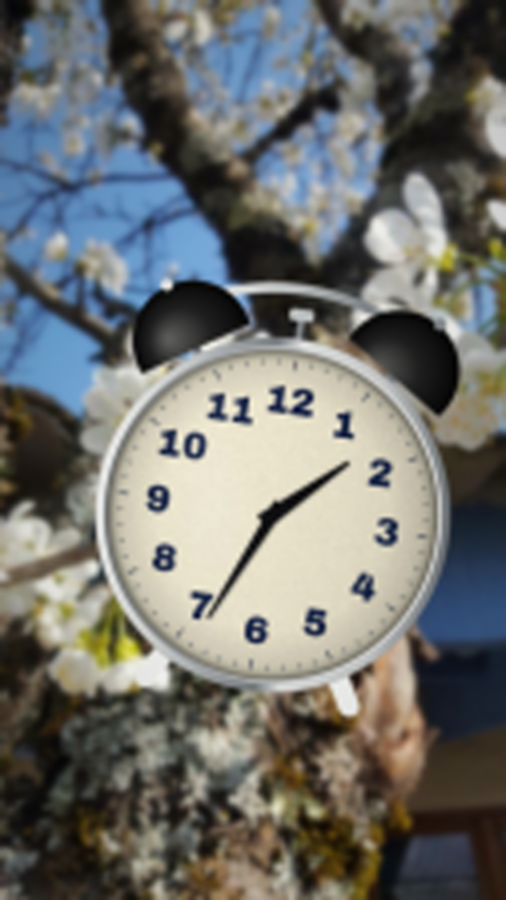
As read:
1:34
